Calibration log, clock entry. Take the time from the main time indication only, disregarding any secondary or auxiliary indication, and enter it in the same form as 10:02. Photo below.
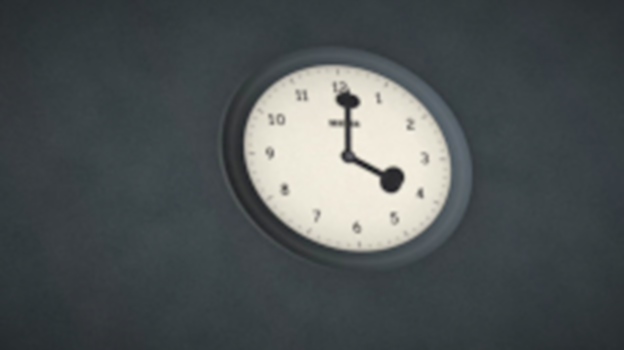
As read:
4:01
